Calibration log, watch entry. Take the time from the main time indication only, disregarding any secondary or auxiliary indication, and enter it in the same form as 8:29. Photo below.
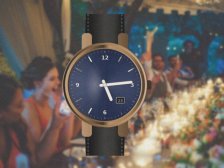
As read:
5:14
